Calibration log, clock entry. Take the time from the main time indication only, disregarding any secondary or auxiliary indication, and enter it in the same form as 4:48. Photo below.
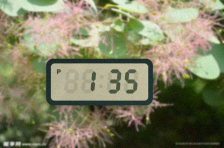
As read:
1:35
